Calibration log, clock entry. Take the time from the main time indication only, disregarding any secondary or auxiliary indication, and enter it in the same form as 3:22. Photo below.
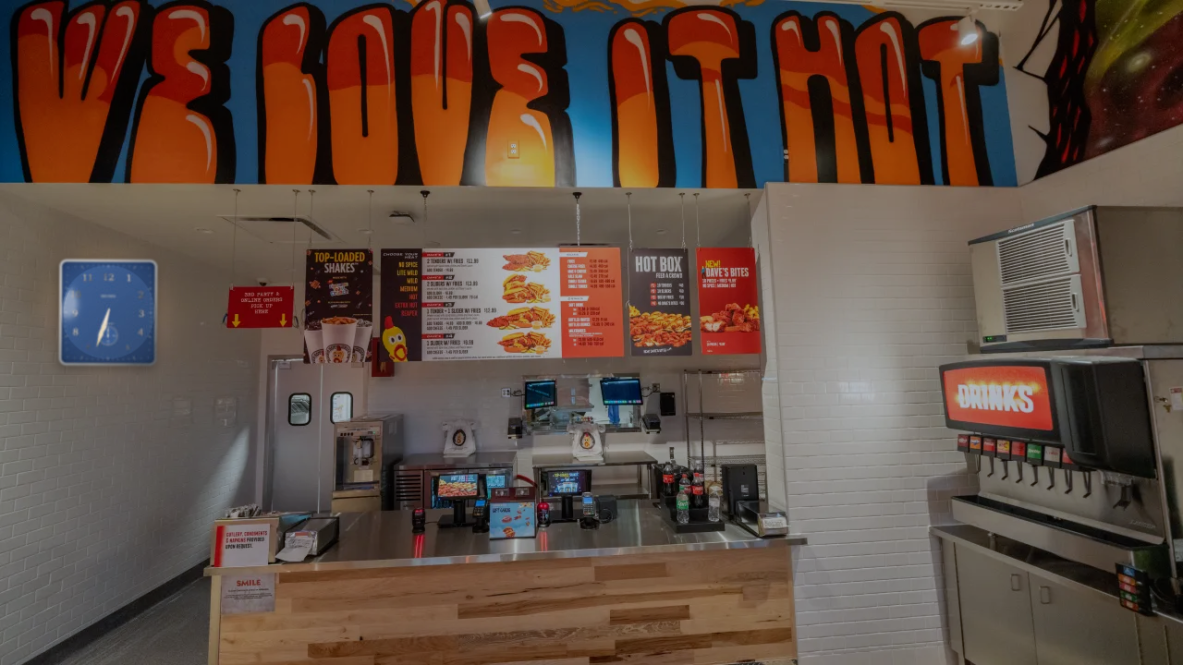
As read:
6:33
